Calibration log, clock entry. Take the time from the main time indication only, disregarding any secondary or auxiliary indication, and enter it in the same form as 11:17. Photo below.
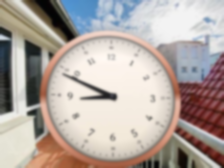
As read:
8:49
